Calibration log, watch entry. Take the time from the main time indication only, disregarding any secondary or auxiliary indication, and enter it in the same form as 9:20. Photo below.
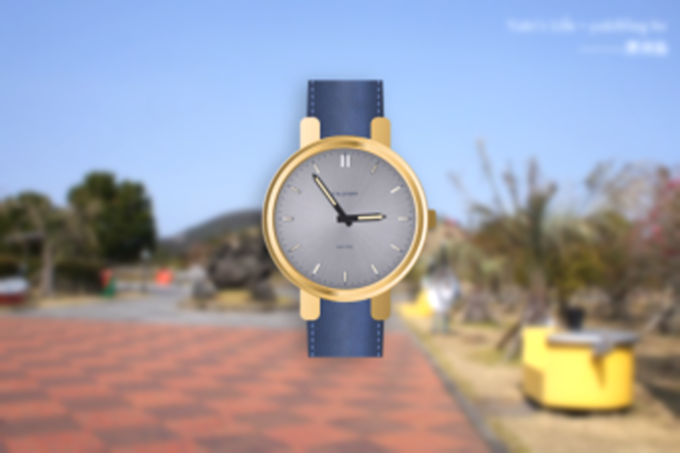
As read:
2:54
